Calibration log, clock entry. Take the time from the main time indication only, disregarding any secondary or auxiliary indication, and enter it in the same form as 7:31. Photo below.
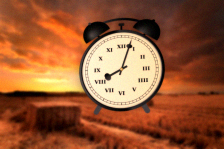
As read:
8:03
